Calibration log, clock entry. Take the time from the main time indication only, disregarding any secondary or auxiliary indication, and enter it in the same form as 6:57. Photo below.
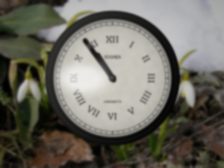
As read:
10:54
